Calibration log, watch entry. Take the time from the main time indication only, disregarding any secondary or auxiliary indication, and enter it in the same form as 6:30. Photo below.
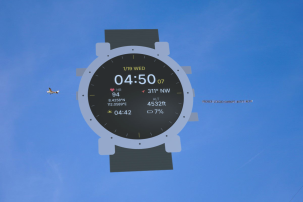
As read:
4:50
